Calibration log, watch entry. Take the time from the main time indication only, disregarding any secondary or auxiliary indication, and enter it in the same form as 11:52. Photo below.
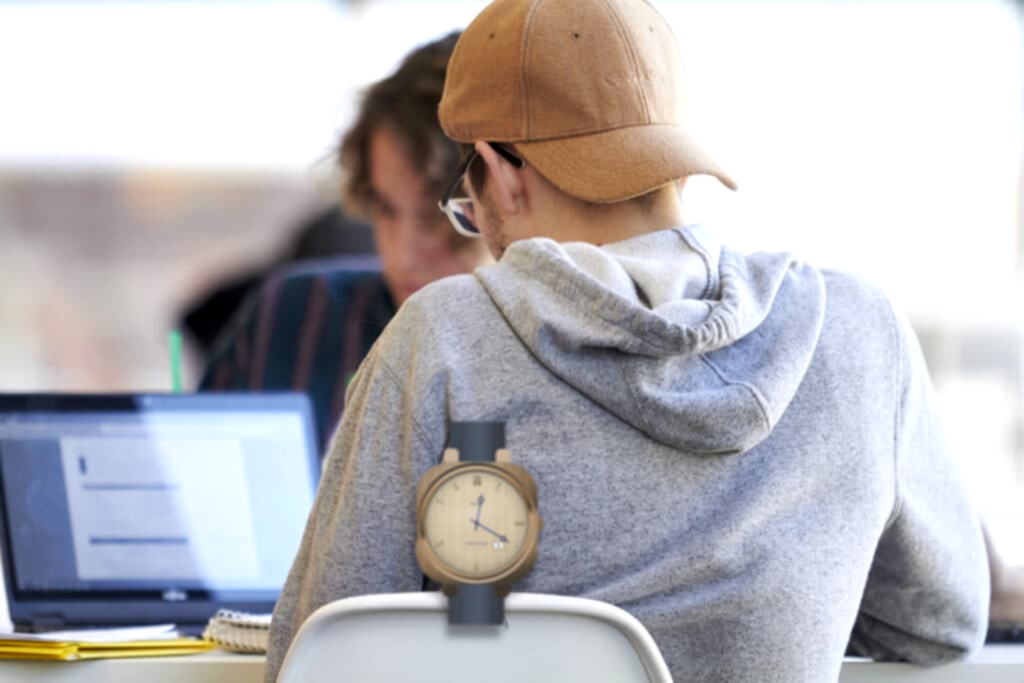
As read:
12:20
